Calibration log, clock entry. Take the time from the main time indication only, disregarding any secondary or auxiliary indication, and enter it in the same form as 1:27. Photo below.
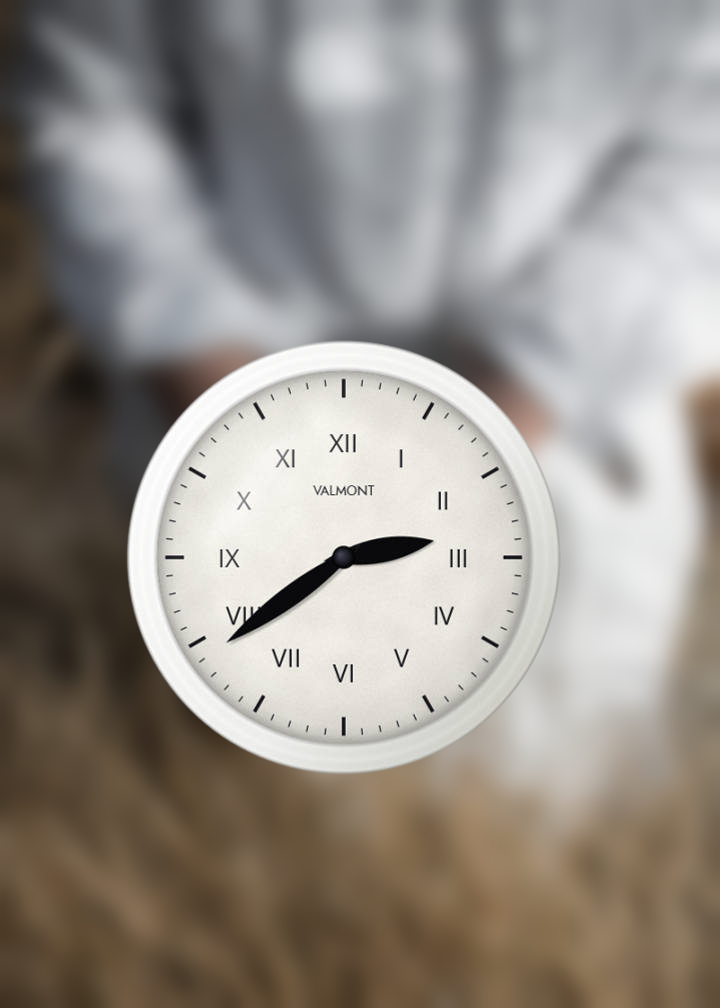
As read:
2:39
